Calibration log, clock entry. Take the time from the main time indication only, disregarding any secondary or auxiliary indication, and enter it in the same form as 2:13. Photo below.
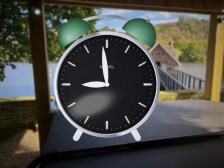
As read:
8:59
